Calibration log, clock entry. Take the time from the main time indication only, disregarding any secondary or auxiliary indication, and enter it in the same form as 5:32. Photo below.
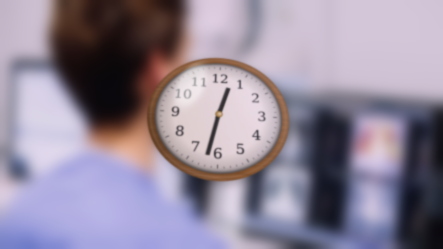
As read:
12:32
